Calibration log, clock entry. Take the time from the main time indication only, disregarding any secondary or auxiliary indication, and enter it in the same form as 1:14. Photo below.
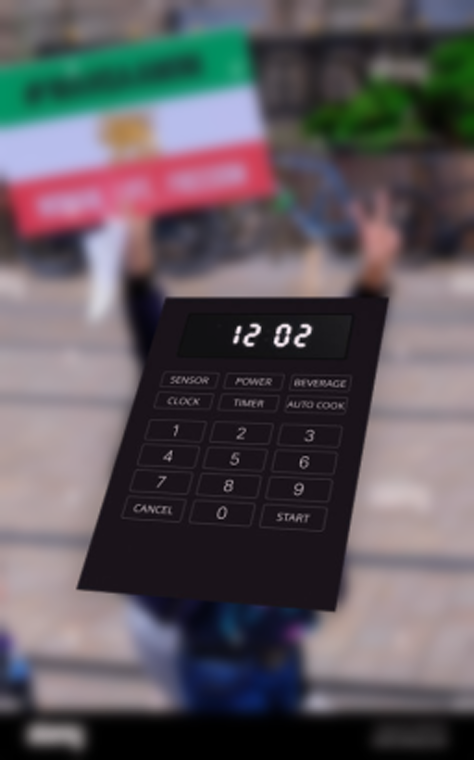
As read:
12:02
